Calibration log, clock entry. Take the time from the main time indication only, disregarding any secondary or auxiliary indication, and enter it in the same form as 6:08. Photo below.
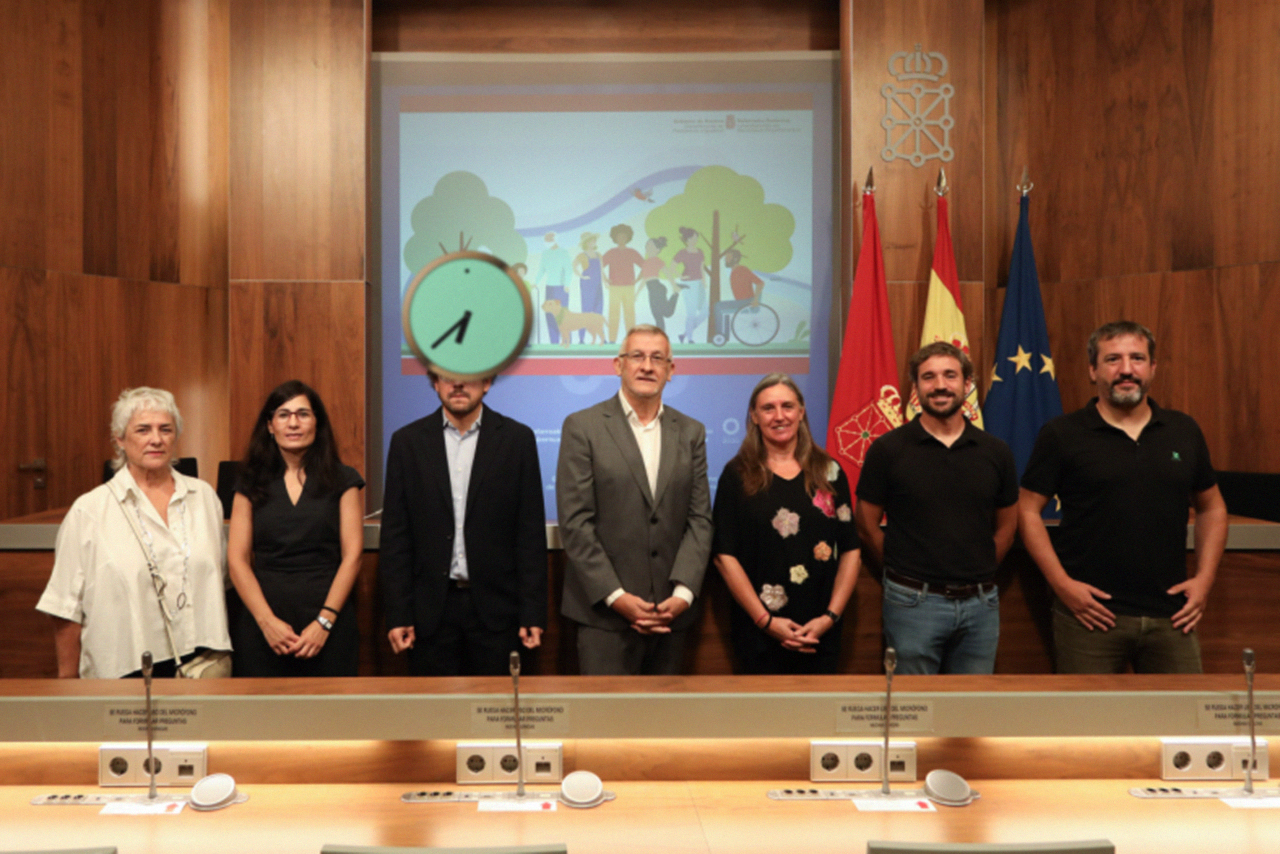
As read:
6:38
